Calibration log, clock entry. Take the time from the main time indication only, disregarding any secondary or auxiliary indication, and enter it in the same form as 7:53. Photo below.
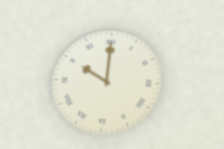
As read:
10:00
